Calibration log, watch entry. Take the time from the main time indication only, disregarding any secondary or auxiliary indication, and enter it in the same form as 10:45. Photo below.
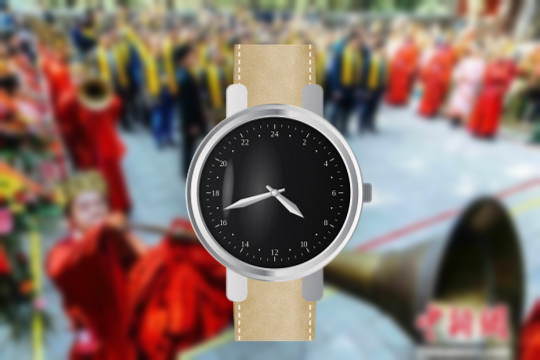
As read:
8:42
